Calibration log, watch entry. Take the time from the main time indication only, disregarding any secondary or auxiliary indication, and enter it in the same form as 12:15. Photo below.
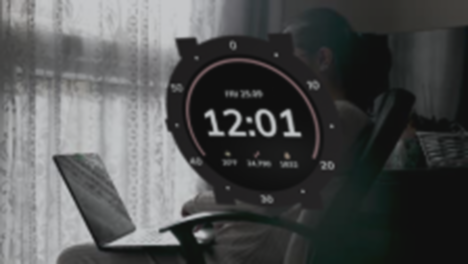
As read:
12:01
